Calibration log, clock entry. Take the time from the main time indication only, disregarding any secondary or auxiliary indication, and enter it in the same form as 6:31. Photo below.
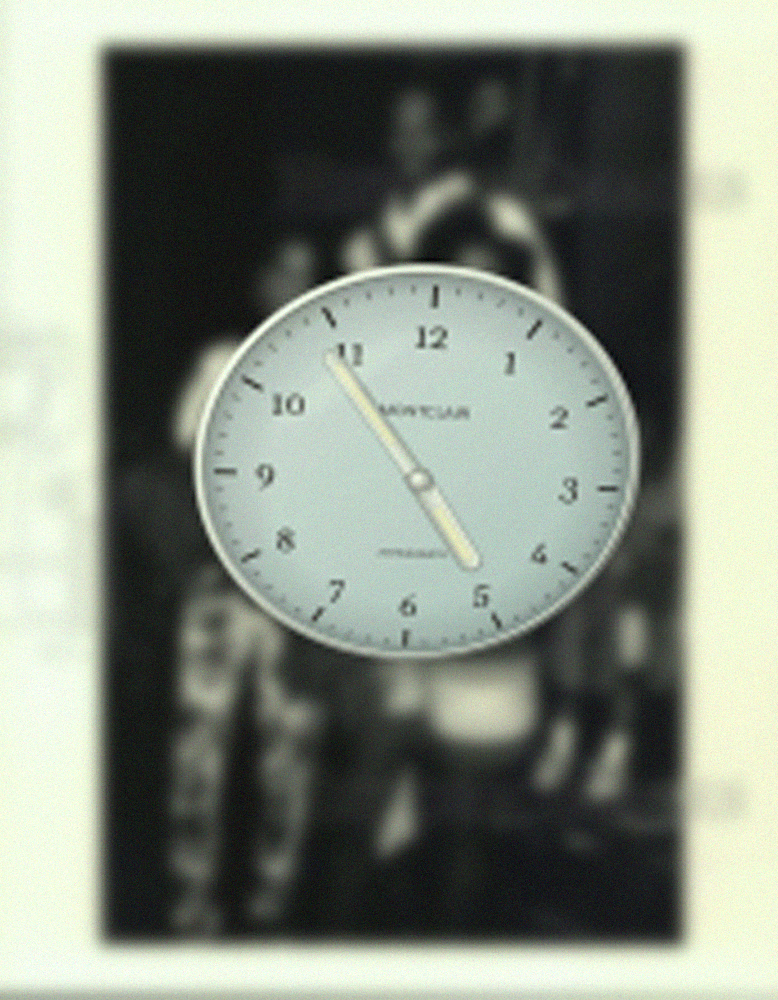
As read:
4:54
